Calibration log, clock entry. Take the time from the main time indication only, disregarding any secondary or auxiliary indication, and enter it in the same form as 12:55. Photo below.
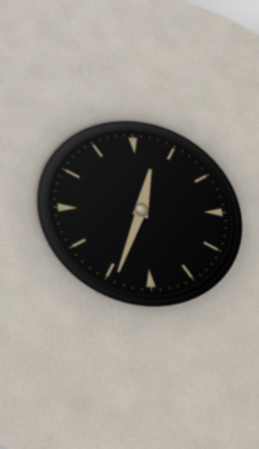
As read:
12:34
